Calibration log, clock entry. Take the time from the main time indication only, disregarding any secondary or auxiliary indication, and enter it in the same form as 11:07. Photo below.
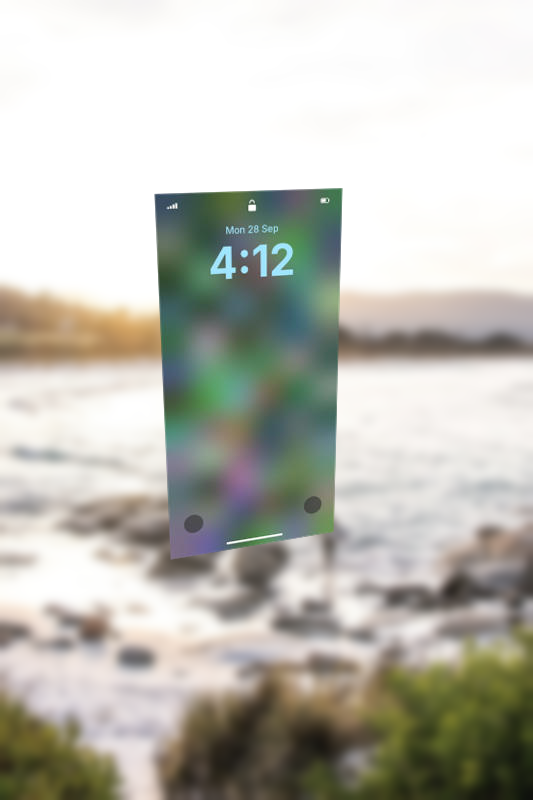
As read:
4:12
